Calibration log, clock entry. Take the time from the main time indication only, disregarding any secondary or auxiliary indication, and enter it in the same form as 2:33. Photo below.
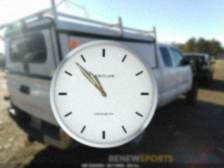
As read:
10:53
